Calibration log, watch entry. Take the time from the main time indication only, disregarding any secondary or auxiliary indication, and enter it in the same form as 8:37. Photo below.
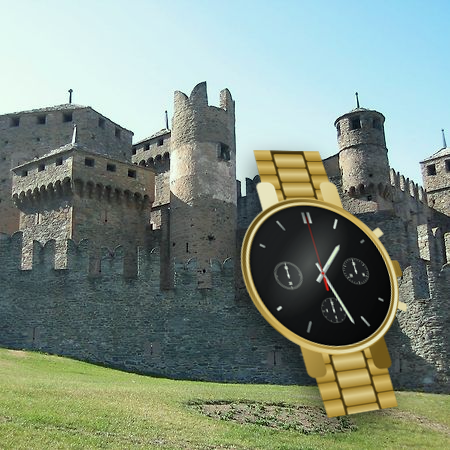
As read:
1:27
